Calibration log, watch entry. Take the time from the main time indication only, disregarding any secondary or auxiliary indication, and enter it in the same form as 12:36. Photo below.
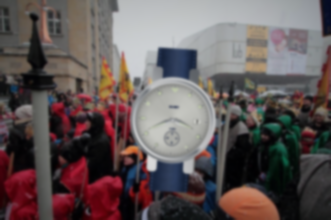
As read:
3:41
